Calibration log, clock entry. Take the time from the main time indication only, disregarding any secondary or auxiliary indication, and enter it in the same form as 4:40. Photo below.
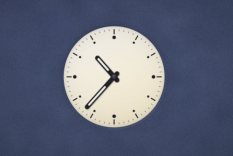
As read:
10:37
